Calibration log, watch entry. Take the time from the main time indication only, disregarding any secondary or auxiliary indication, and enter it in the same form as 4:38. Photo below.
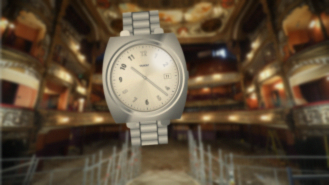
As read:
10:22
